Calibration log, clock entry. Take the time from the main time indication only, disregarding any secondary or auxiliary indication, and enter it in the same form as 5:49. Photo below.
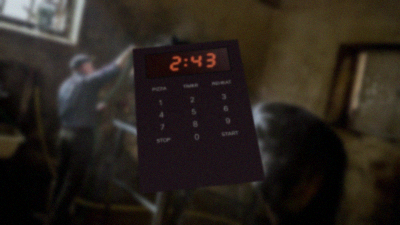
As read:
2:43
